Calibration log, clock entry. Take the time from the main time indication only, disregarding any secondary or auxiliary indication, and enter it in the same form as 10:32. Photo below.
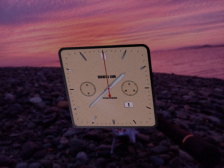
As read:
1:38
